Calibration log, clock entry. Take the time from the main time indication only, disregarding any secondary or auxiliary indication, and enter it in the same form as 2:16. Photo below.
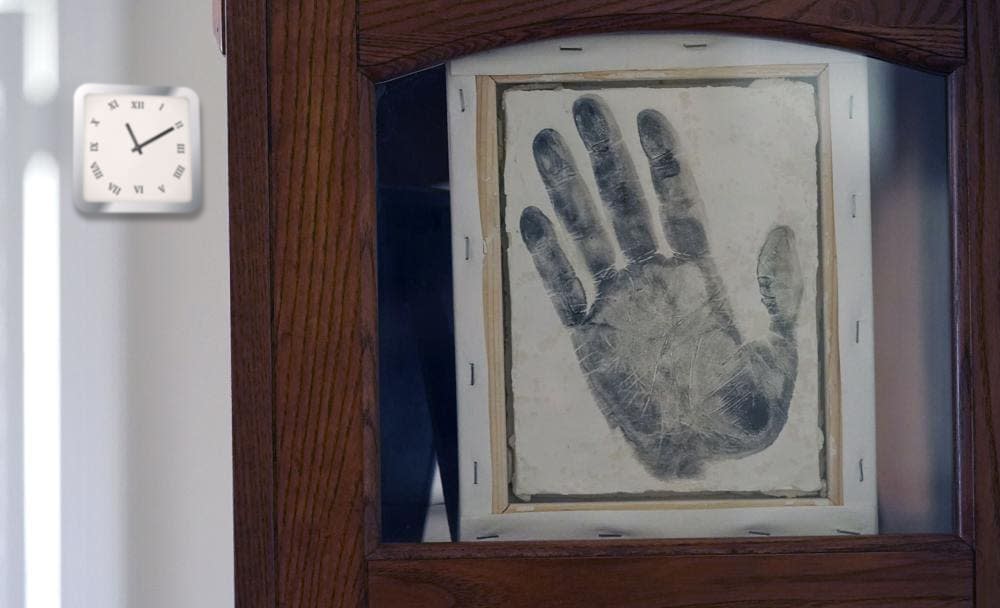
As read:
11:10
